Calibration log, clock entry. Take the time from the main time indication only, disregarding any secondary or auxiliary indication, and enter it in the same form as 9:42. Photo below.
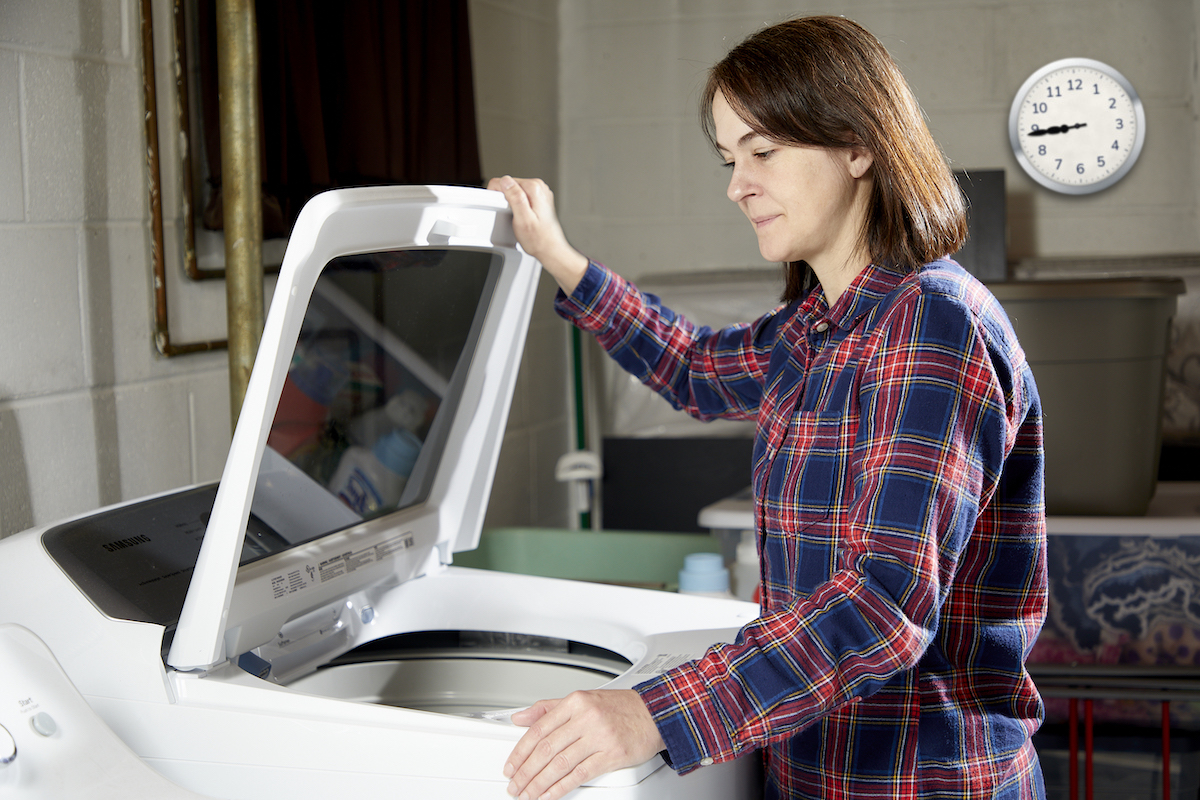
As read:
8:44
